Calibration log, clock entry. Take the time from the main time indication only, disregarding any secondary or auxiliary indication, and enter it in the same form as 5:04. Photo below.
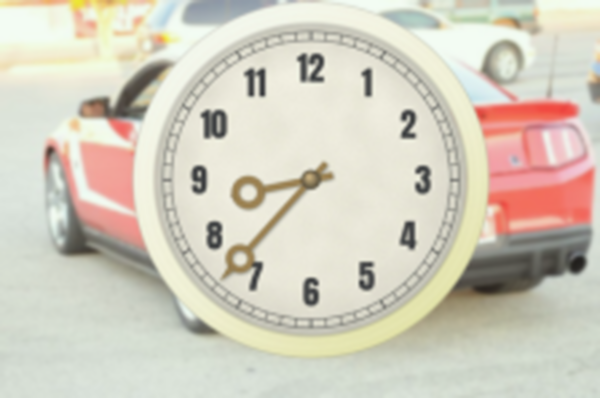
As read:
8:37
